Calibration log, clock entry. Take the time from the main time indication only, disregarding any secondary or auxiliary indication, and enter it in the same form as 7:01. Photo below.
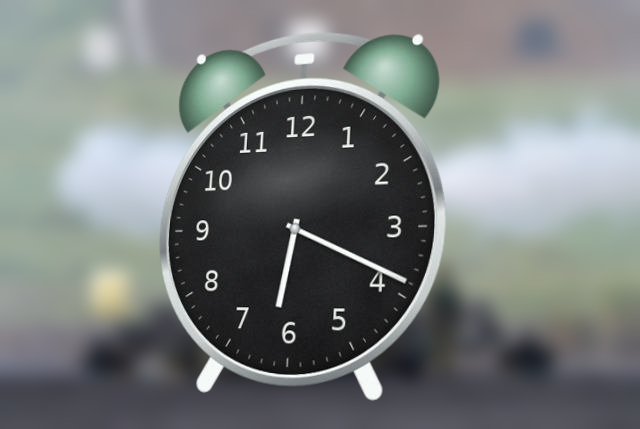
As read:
6:19
